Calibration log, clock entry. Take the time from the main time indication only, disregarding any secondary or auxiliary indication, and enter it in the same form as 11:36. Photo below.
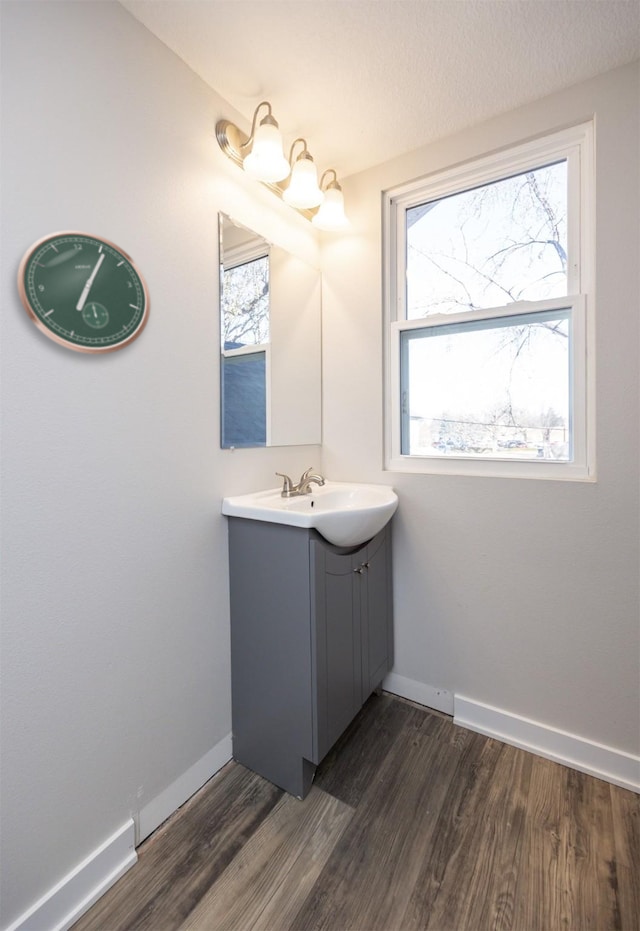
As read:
7:06
